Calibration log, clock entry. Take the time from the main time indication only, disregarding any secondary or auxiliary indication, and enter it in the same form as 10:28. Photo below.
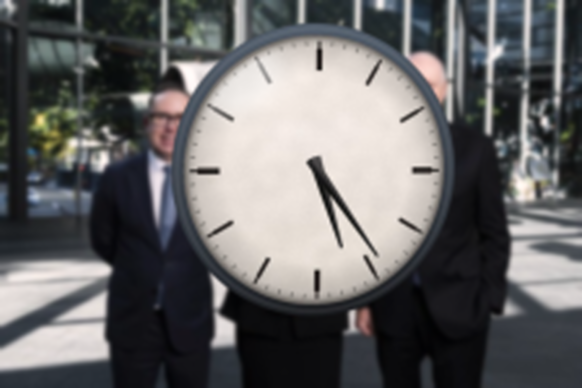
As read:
5:24
